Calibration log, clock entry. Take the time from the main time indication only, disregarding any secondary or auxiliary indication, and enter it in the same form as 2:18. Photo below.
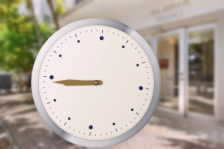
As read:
8:44
